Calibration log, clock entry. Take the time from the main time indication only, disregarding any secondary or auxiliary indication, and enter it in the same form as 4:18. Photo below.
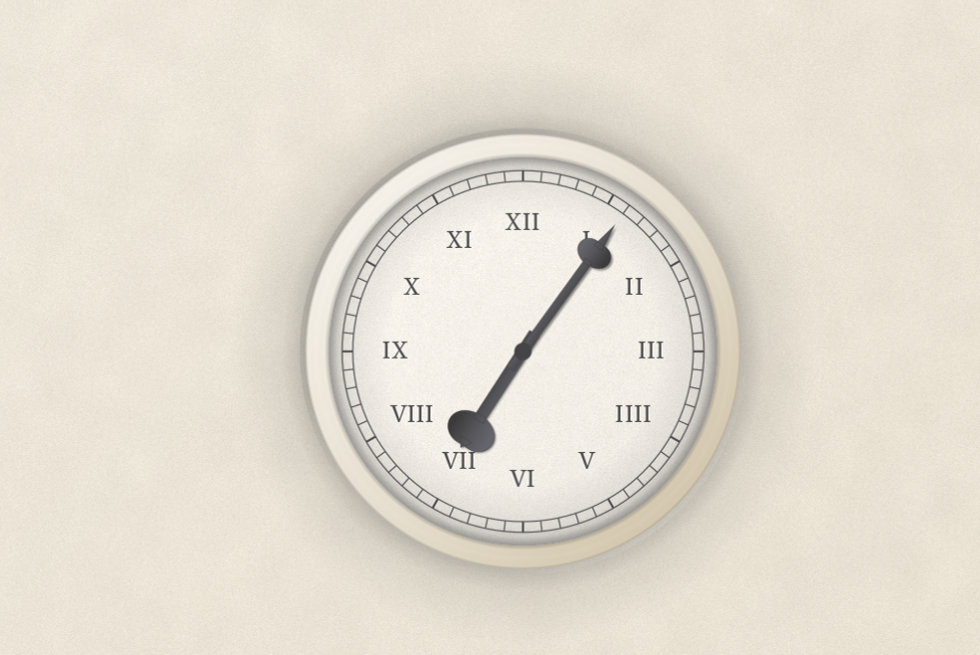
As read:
7:06
